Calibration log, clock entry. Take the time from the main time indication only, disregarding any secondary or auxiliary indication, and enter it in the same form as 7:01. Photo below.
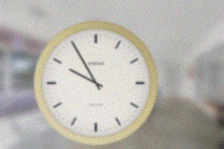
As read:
9:55
